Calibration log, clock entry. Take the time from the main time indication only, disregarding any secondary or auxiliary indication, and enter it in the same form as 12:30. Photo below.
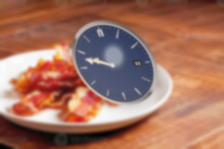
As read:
9:48
